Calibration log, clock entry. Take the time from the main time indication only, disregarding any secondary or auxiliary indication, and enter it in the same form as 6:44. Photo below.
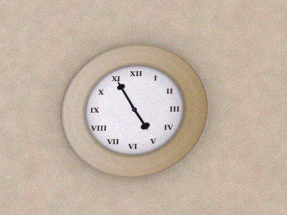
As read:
4:55
